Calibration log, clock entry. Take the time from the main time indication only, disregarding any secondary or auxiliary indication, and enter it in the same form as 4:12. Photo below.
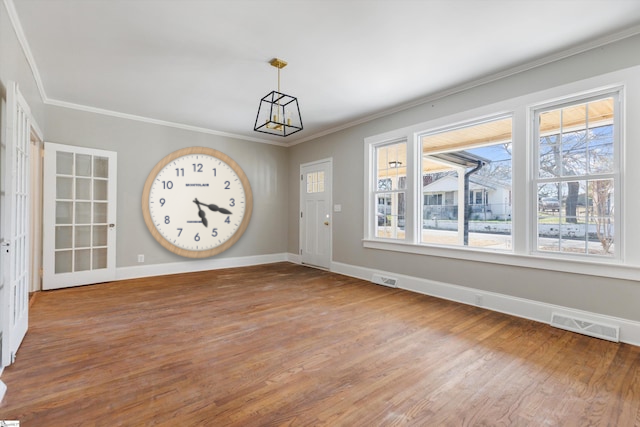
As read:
5:18
